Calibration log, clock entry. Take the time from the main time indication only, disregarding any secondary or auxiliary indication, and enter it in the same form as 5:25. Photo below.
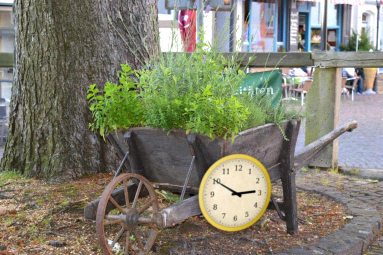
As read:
2:50
